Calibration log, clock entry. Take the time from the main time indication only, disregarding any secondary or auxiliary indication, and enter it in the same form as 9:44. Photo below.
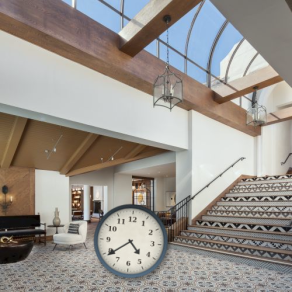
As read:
4:39
